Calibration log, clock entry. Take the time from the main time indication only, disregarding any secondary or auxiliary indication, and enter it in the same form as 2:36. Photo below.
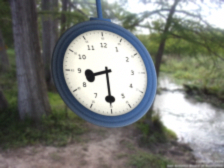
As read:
8:30
